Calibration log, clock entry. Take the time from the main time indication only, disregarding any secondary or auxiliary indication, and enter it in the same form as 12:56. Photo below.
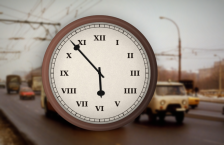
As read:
5:53
